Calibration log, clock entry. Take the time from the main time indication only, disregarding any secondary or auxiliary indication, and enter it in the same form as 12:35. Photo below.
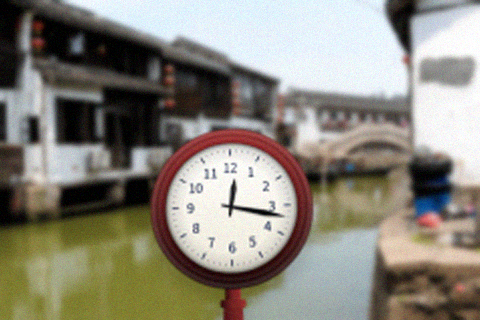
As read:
12:17
